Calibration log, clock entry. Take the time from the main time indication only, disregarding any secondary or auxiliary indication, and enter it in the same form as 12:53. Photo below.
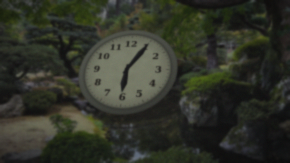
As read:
6:05
